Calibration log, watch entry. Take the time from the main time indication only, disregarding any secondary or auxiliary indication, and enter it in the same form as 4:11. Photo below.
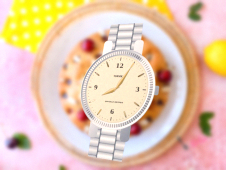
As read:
8:05
